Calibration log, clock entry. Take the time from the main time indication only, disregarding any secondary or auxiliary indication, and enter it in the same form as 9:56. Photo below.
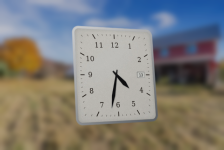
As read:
4:32
